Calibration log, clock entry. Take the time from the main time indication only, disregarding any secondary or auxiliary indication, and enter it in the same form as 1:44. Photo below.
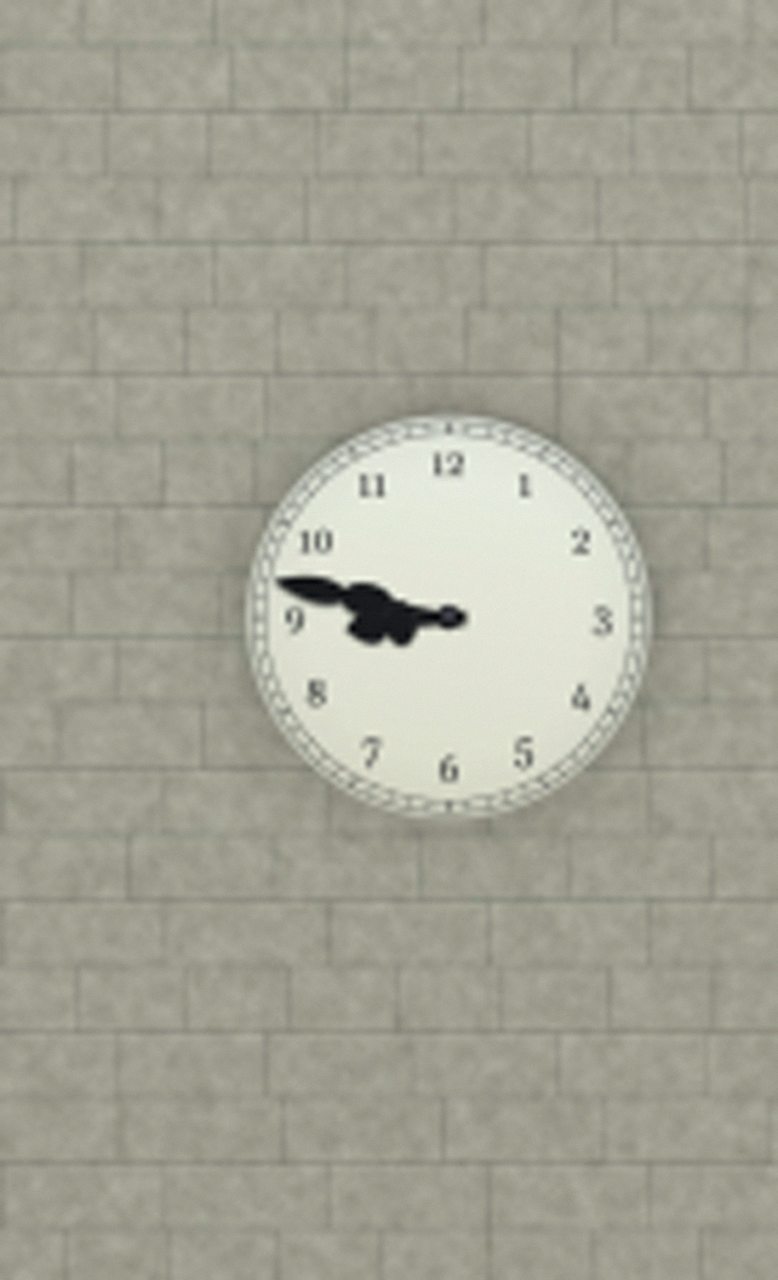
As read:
8:47
